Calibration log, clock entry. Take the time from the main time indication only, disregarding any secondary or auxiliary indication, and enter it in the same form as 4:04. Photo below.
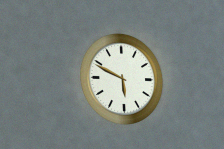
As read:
5:49
